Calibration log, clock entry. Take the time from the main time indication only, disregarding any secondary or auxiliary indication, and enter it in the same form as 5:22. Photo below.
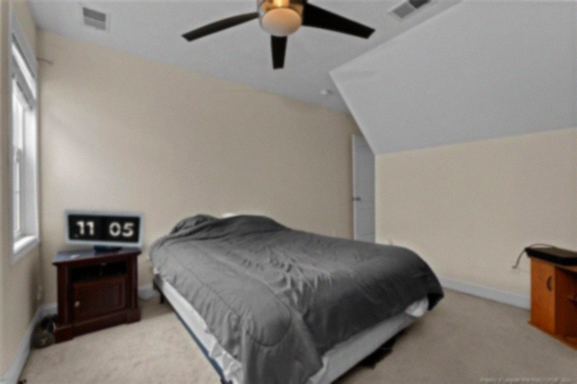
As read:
11:05
